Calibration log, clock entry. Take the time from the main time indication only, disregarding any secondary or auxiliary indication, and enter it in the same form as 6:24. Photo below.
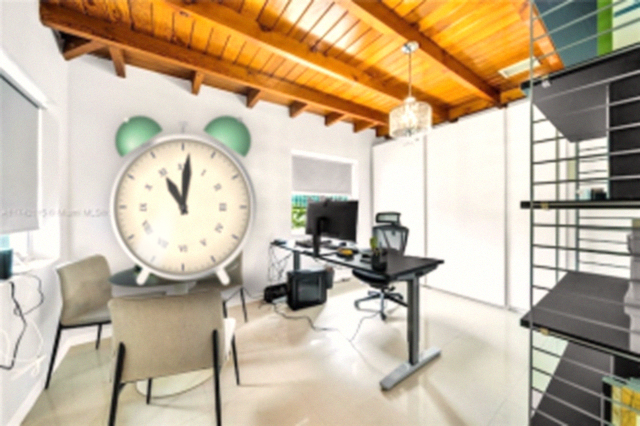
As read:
11:01
